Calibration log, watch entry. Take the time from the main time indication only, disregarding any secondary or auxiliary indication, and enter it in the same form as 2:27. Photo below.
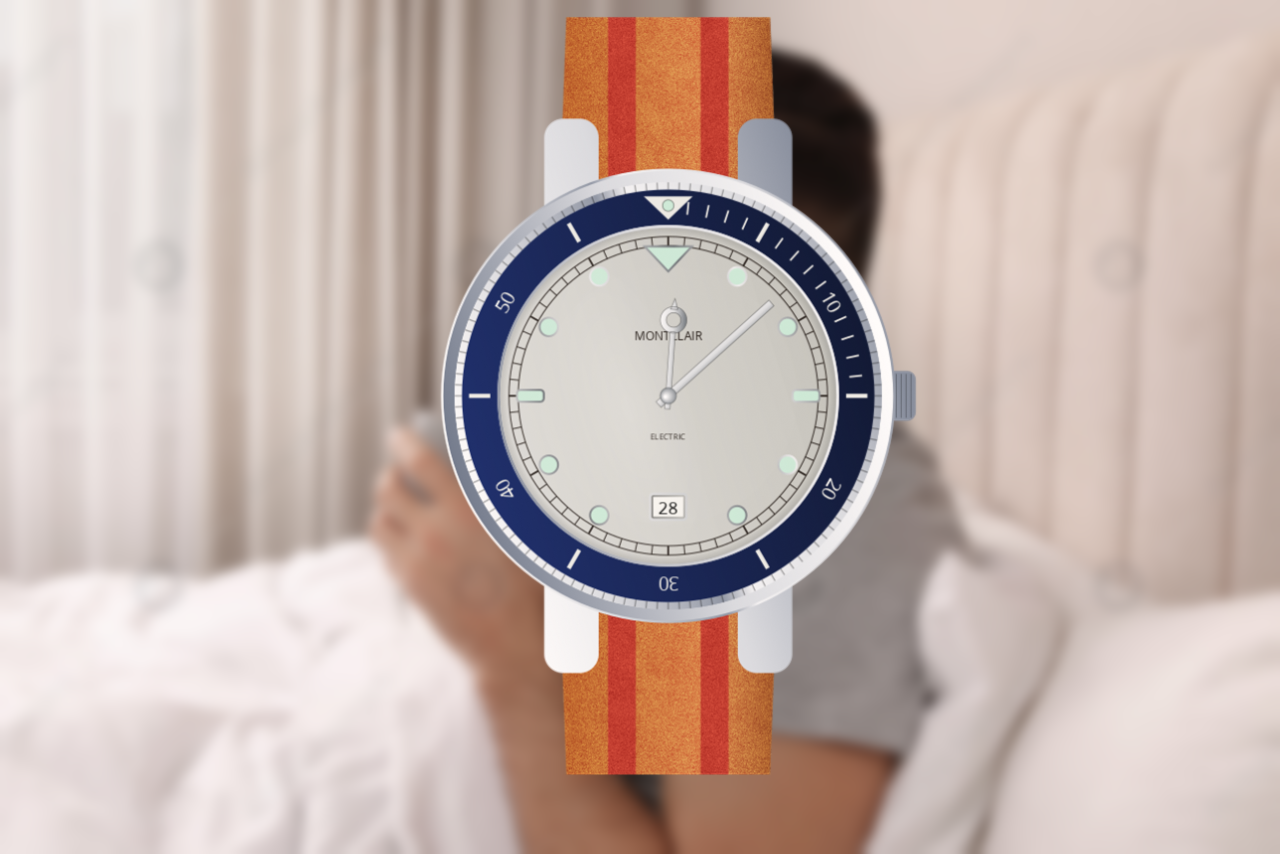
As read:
12:08
